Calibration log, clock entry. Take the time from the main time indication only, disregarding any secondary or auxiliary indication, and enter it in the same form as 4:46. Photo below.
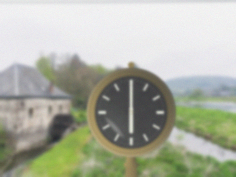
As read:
6:00
